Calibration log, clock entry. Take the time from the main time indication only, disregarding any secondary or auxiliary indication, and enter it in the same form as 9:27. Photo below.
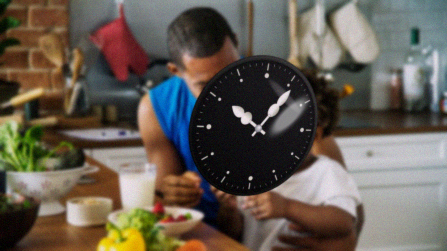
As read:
10:06
